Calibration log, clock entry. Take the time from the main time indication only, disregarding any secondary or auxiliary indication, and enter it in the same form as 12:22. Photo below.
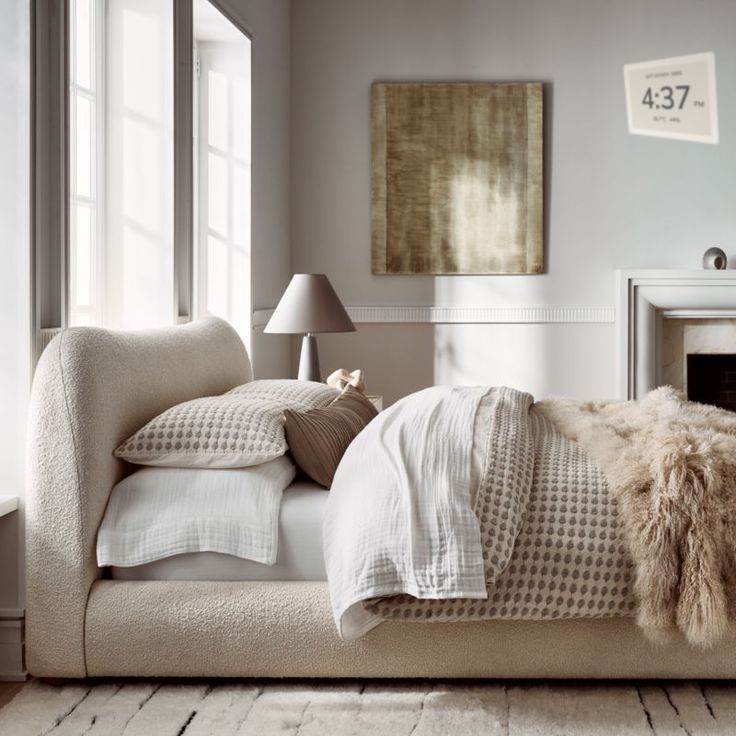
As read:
4:37
